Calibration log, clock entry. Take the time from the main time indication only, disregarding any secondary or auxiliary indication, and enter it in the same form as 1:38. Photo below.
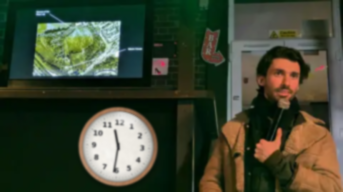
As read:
11:31
